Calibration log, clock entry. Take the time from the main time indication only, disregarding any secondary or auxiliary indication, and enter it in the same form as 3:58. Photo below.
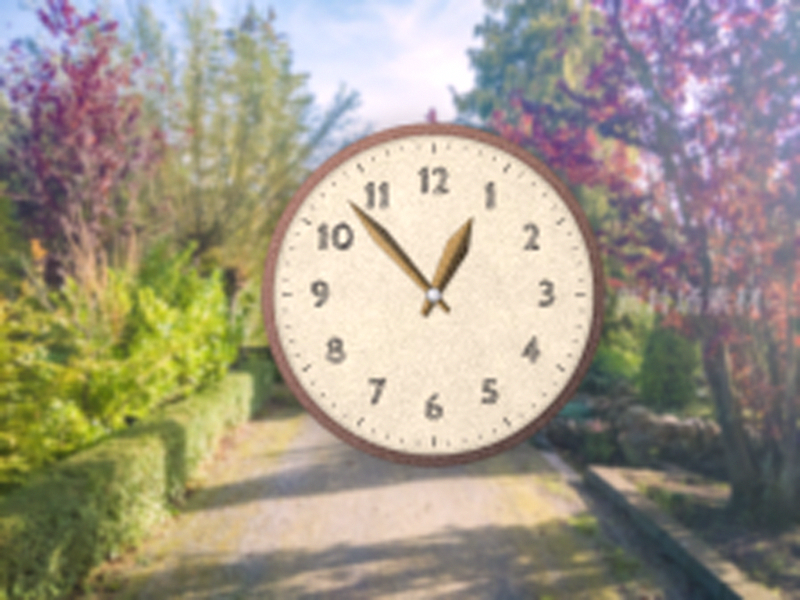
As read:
12:53
